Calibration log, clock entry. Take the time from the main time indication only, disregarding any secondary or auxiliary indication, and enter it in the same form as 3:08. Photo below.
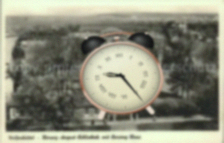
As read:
9:25
